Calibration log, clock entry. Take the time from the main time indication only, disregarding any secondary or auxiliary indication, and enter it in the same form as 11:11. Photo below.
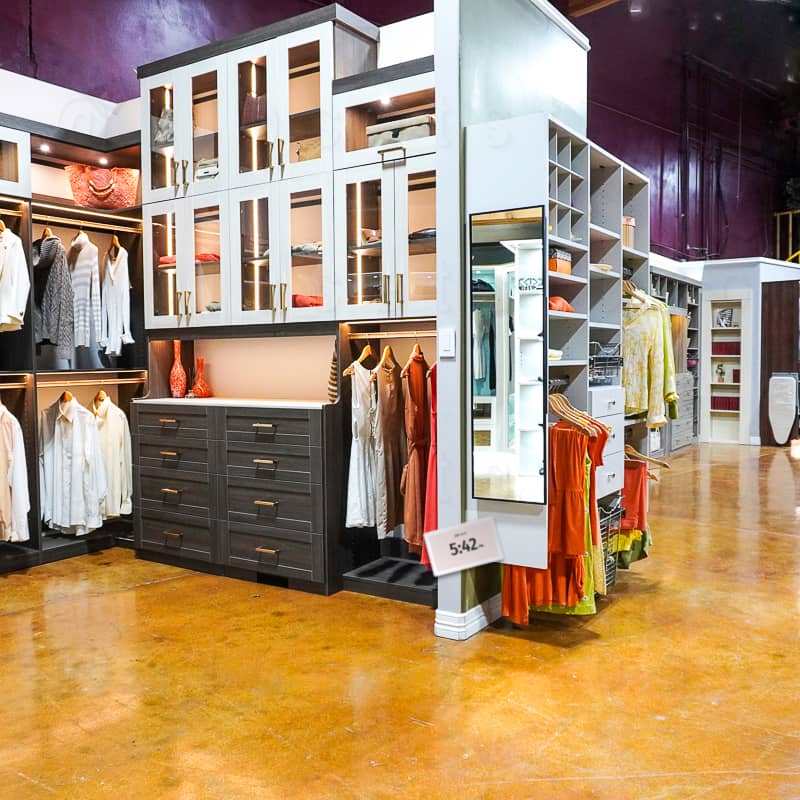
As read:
5:42
